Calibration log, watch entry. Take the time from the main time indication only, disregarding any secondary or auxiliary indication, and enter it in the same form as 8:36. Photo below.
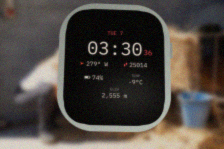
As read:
3:30
